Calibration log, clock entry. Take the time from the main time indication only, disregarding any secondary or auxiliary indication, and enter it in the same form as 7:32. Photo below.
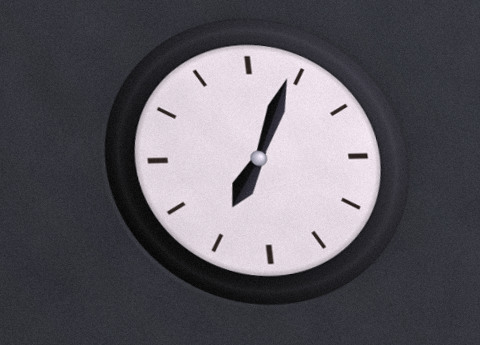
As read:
7:04
